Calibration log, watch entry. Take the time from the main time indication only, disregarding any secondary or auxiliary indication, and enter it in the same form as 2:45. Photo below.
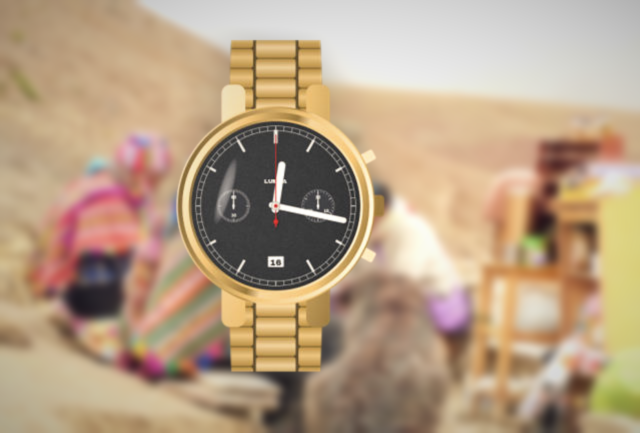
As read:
12:17
